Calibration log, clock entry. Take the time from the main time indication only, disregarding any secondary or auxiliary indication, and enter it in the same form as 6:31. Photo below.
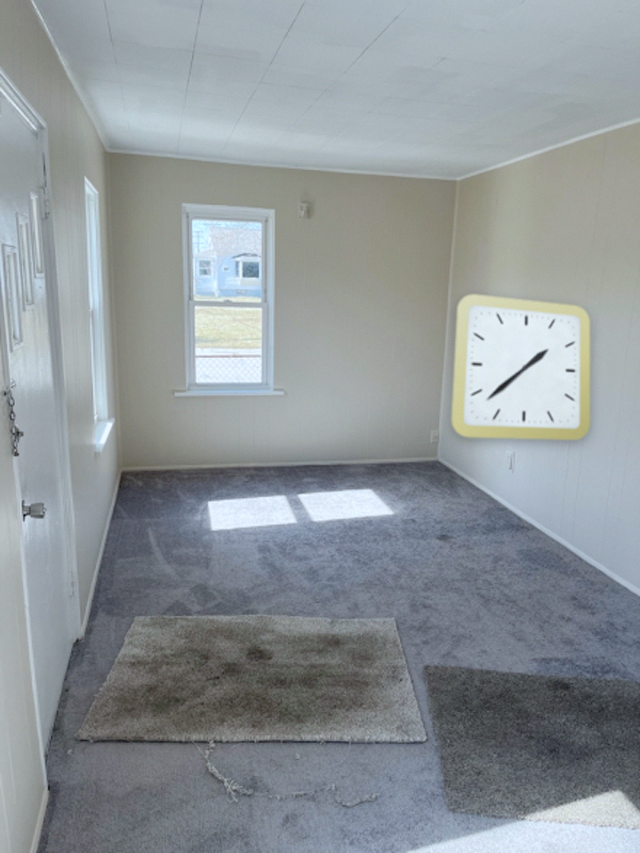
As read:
1:38
